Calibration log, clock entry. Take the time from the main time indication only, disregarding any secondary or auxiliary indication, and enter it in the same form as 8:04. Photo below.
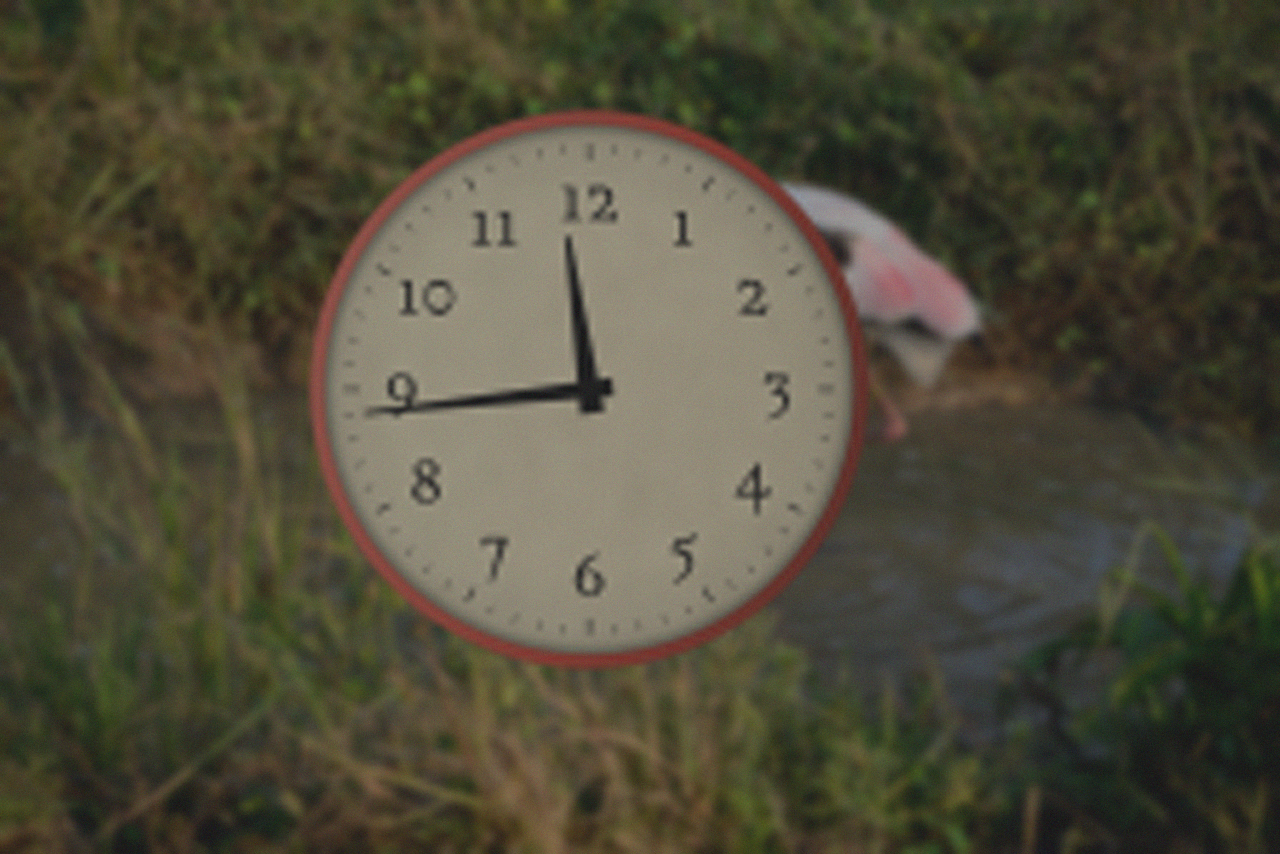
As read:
11:44
